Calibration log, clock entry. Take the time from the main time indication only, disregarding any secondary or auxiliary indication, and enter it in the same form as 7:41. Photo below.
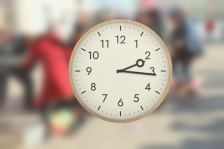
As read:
2:16
